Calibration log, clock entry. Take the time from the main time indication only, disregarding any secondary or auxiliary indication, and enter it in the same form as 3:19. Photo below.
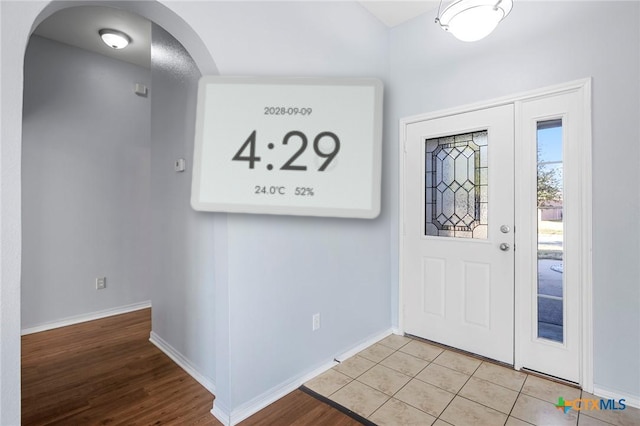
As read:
4:29
